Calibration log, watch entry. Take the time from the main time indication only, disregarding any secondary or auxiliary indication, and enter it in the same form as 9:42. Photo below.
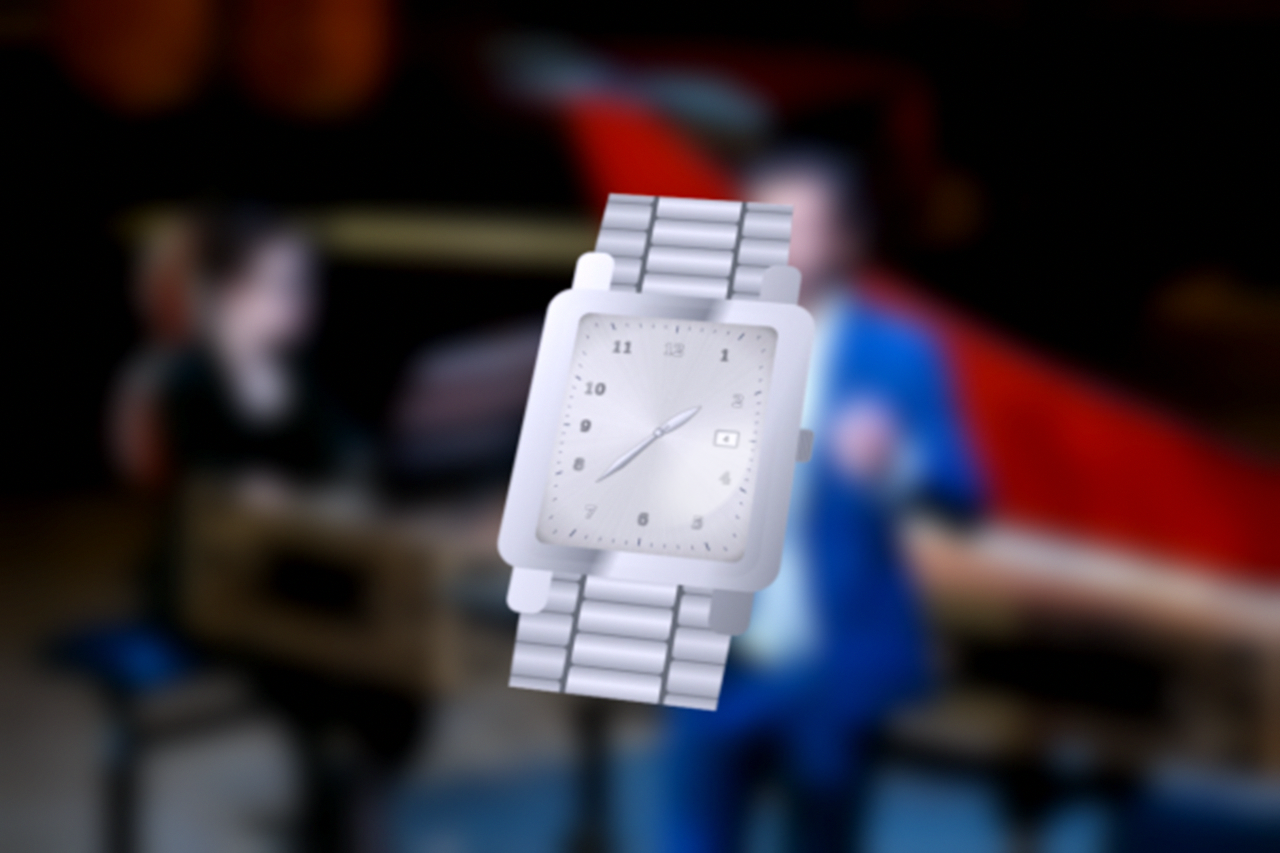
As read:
1:37
